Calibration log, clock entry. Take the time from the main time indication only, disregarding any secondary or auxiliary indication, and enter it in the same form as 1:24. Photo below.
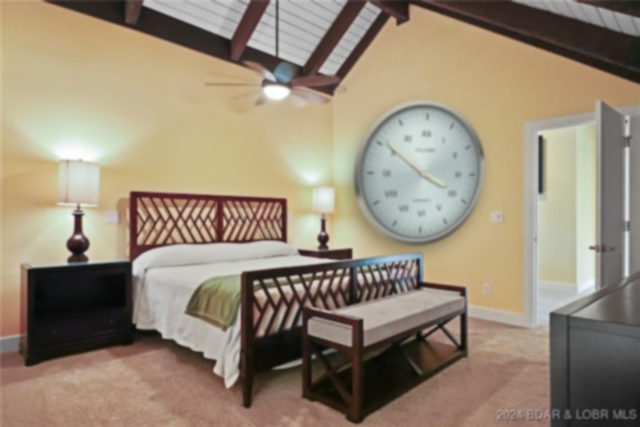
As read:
3:51
